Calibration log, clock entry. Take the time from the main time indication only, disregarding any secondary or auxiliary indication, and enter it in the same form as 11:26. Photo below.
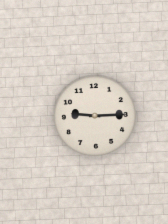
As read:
9:15
